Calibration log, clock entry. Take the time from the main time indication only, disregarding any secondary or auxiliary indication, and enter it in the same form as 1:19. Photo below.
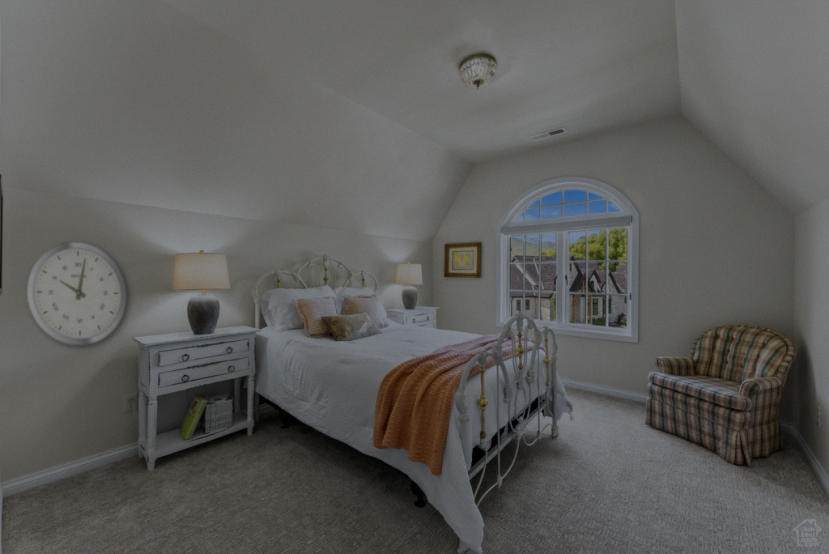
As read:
10:02
